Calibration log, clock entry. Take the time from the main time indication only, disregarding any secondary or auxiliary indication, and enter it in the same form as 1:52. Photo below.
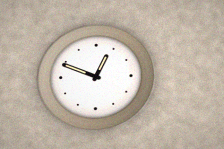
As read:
12:49
